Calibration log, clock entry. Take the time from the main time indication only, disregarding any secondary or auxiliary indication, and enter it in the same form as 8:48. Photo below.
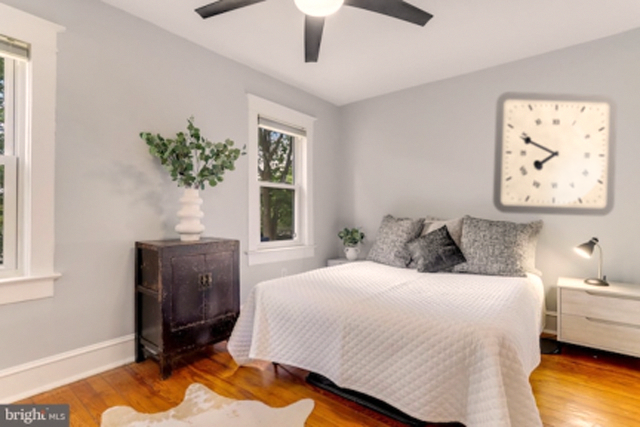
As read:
7:49
